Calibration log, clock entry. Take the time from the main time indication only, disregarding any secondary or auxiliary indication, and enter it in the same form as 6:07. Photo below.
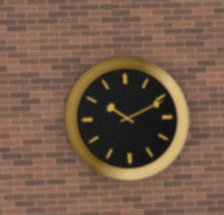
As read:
10:11
